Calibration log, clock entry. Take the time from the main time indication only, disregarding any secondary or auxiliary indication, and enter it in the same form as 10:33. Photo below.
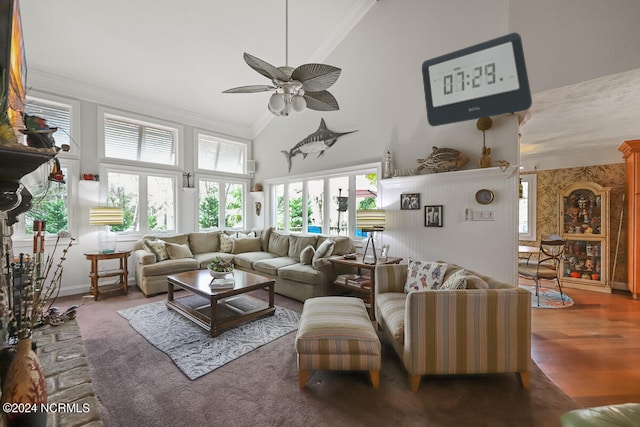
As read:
7:29
